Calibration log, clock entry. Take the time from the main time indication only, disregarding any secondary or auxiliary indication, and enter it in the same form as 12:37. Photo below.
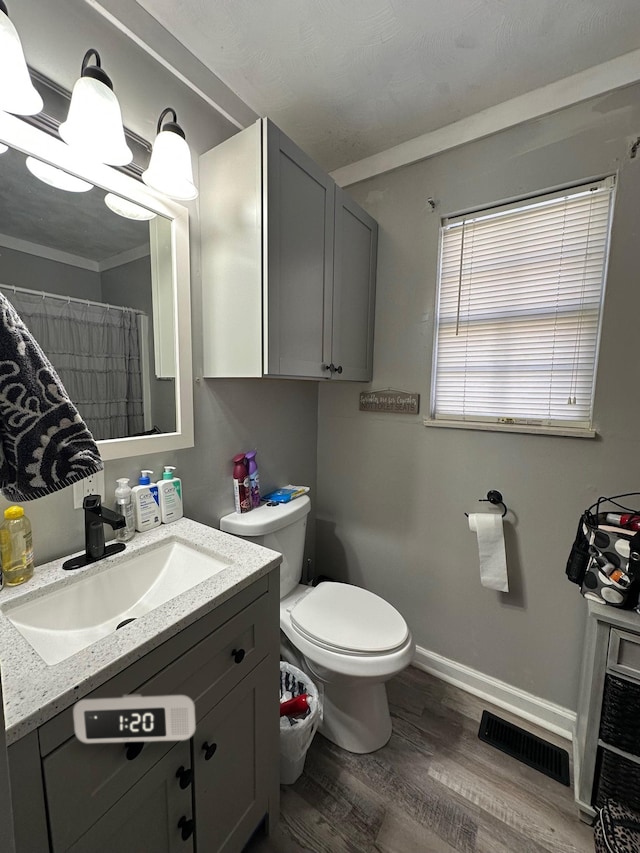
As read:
1:20
